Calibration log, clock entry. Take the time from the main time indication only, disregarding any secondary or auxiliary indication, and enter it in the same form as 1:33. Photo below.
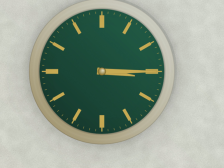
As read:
3:15
